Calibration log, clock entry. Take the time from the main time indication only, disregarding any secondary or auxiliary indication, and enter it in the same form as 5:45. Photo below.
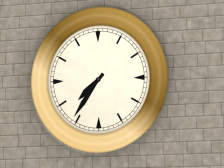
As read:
7:36
